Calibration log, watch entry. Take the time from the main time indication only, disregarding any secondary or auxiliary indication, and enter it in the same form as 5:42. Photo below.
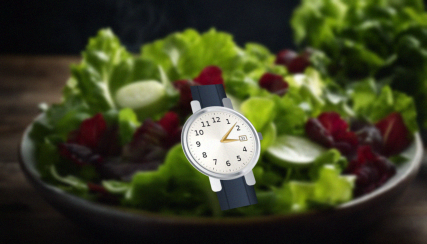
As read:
3:08
